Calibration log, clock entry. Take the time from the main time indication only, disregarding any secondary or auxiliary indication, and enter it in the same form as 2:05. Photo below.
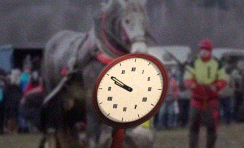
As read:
9:50
